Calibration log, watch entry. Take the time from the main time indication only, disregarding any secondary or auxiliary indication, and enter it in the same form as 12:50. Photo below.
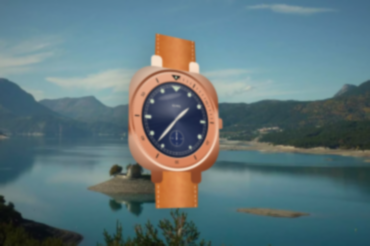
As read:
1:37
